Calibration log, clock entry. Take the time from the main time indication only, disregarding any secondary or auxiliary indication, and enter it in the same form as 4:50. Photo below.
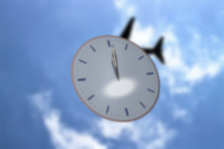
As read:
12:01
